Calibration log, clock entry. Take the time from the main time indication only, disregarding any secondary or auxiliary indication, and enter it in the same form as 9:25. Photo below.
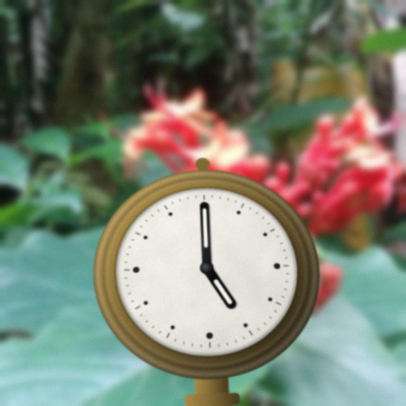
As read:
5:00
